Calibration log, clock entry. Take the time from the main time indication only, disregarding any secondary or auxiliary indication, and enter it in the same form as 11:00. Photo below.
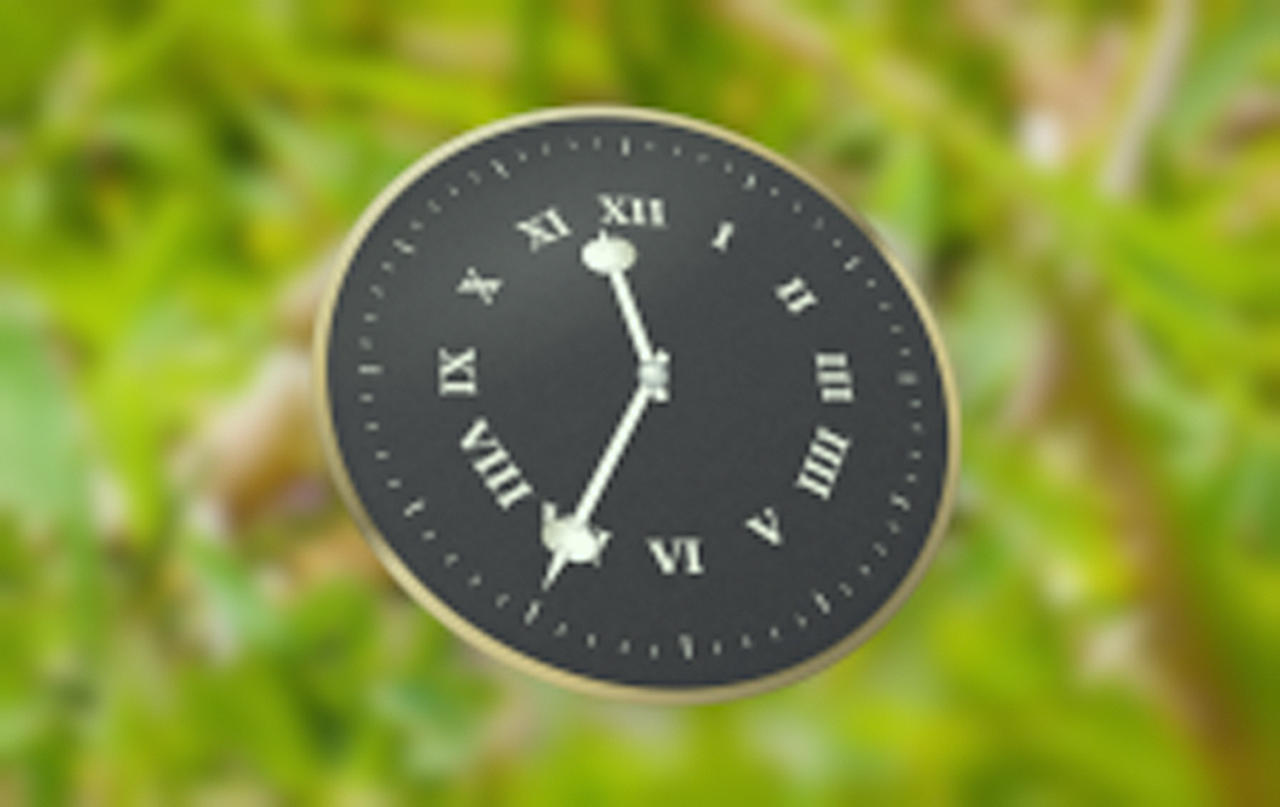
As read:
11:35
